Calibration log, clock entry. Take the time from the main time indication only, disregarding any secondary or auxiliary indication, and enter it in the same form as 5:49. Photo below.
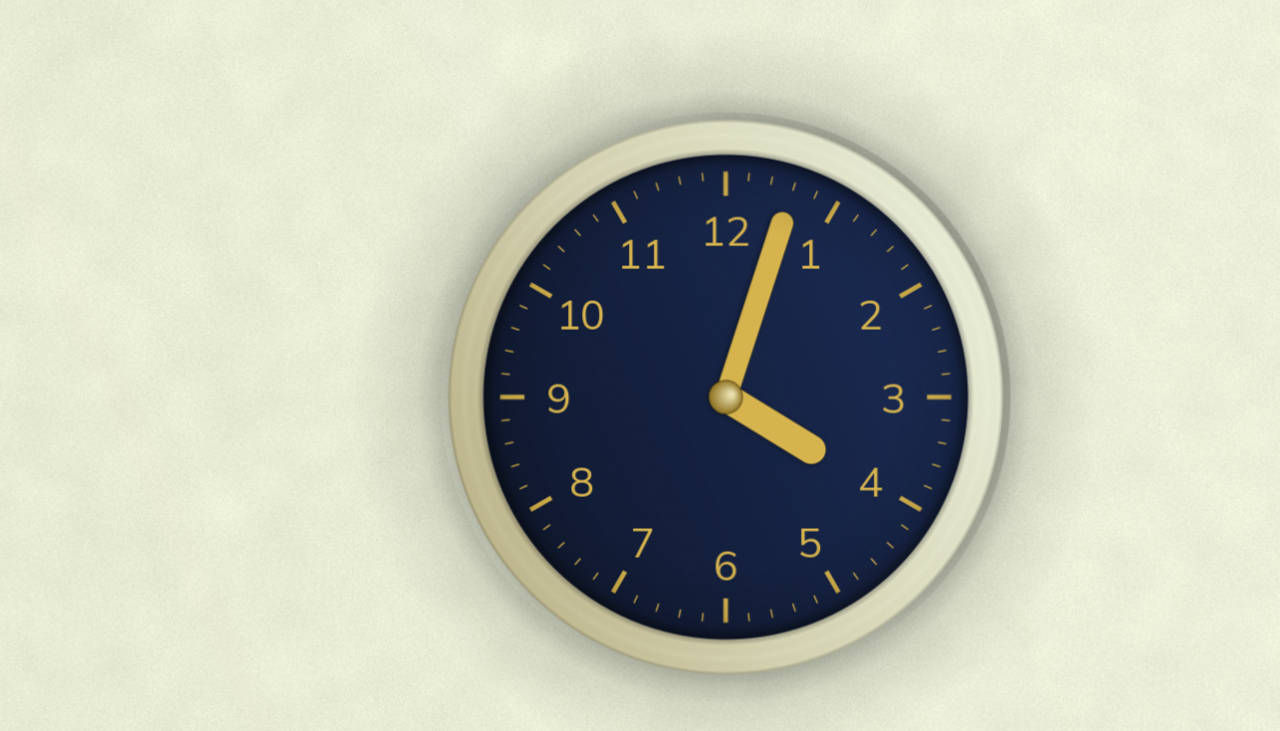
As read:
4:03
